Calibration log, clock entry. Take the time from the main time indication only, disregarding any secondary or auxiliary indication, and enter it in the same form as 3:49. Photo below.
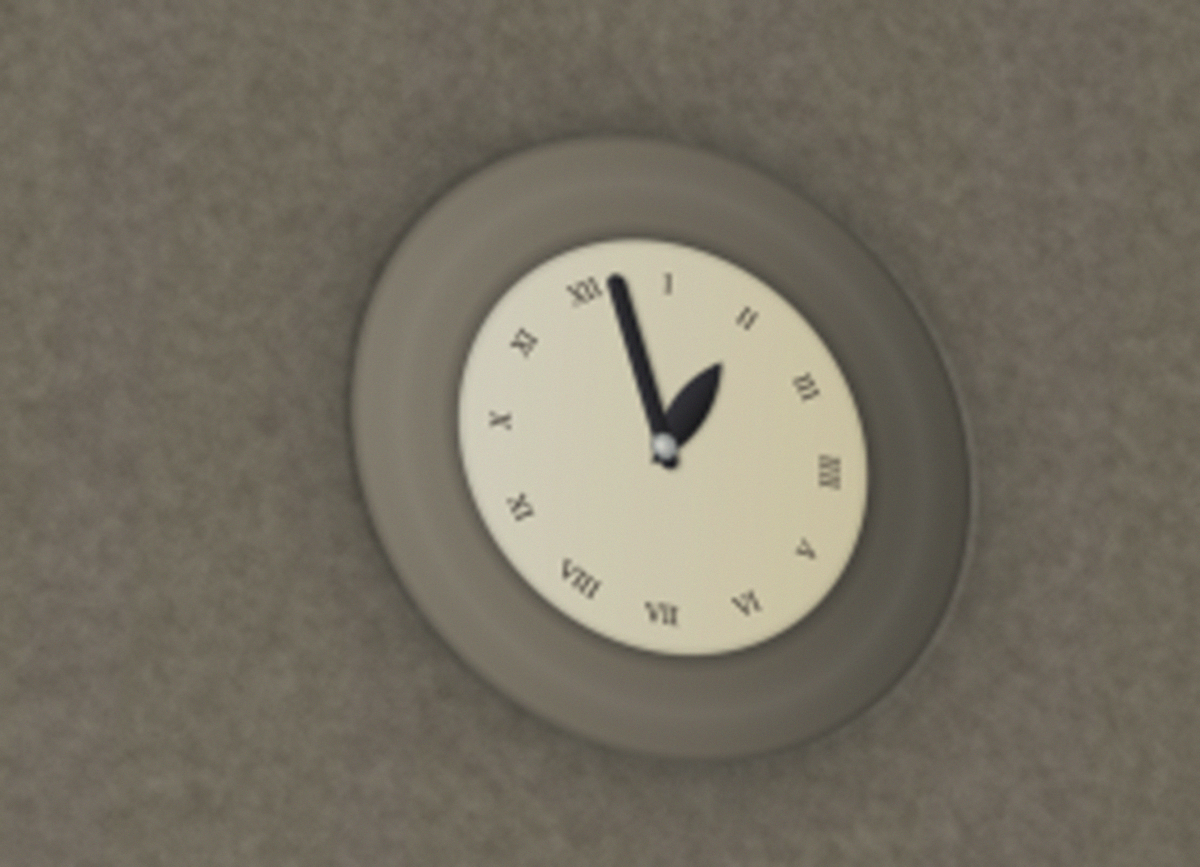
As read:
2:02
